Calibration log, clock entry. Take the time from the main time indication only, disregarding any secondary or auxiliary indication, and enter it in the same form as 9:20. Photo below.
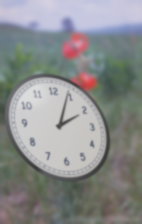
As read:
2:04
